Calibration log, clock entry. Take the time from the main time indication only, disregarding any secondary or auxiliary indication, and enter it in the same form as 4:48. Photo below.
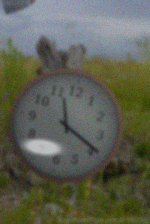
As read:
11:19
